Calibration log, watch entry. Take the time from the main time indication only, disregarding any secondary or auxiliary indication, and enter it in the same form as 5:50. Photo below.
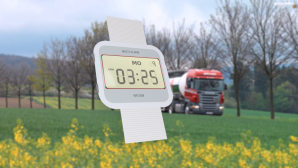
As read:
3:25
